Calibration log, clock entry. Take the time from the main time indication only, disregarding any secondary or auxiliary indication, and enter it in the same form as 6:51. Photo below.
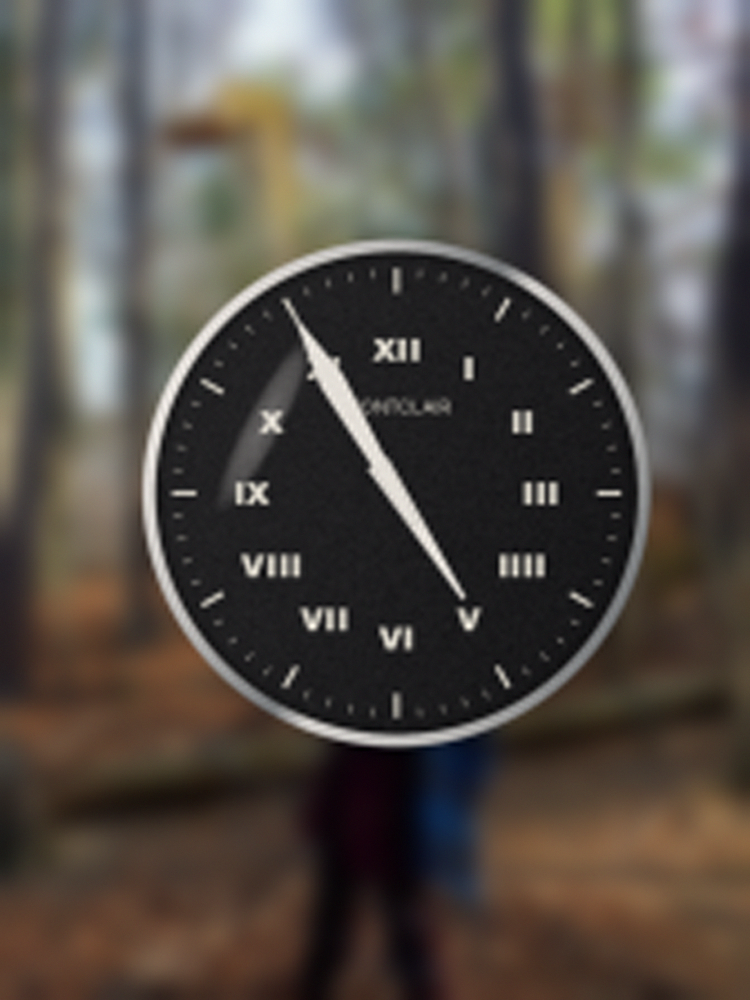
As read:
4:55
